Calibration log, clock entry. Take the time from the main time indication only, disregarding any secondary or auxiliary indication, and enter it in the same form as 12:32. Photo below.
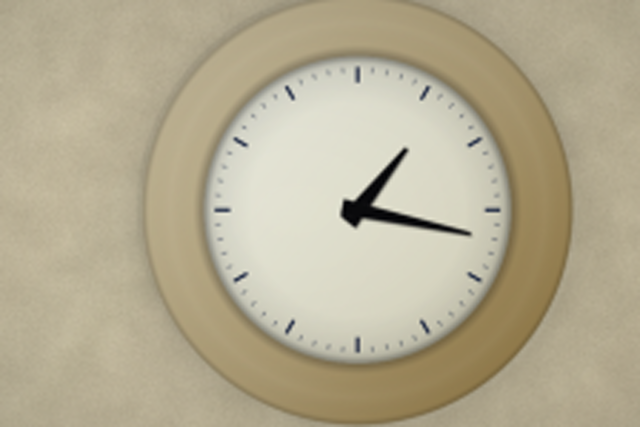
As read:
1:17
